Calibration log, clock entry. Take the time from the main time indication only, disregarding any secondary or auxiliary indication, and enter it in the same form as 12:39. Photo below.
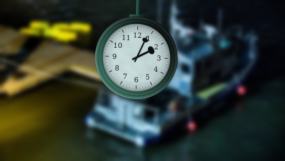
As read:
2:04
